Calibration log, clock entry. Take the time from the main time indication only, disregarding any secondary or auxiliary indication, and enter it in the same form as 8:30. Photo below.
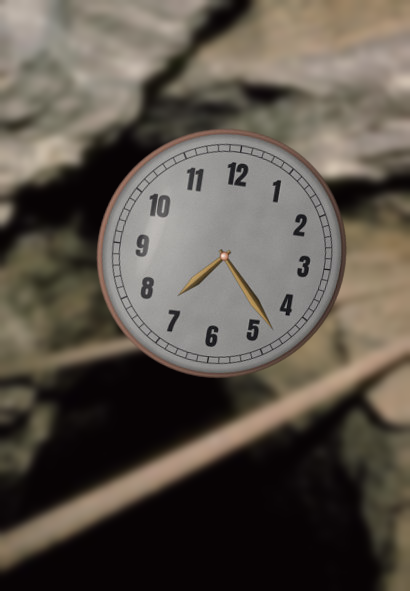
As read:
7:23
